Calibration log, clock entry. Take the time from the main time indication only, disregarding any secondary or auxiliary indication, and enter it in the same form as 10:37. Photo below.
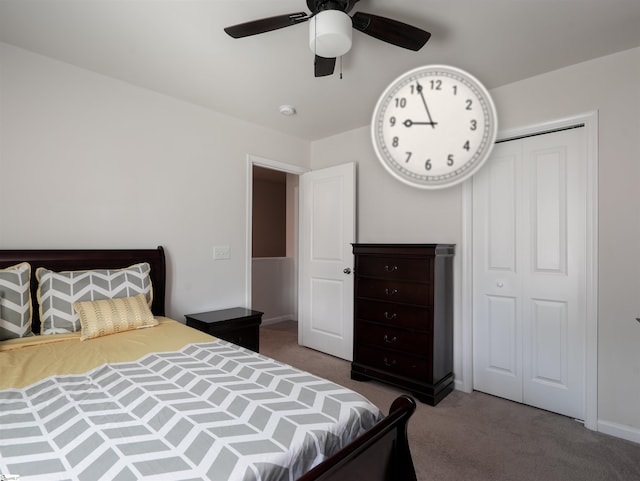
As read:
8:56
